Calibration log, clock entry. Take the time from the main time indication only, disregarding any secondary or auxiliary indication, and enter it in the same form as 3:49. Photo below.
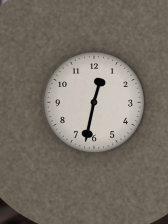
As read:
12:32
